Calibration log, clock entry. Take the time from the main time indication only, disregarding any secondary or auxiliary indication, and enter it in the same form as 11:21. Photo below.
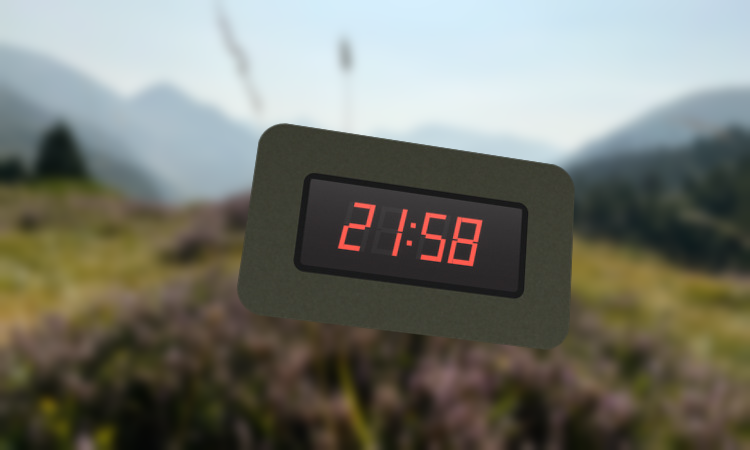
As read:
21:58
